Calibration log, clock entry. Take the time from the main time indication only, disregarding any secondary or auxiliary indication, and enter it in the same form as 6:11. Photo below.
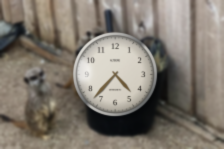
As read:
4:37
